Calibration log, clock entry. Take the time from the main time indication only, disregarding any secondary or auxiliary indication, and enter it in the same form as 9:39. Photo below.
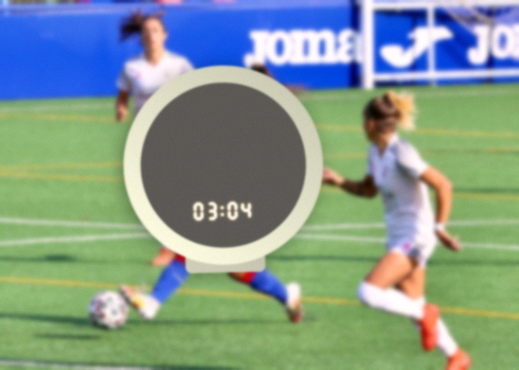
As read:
3:04
